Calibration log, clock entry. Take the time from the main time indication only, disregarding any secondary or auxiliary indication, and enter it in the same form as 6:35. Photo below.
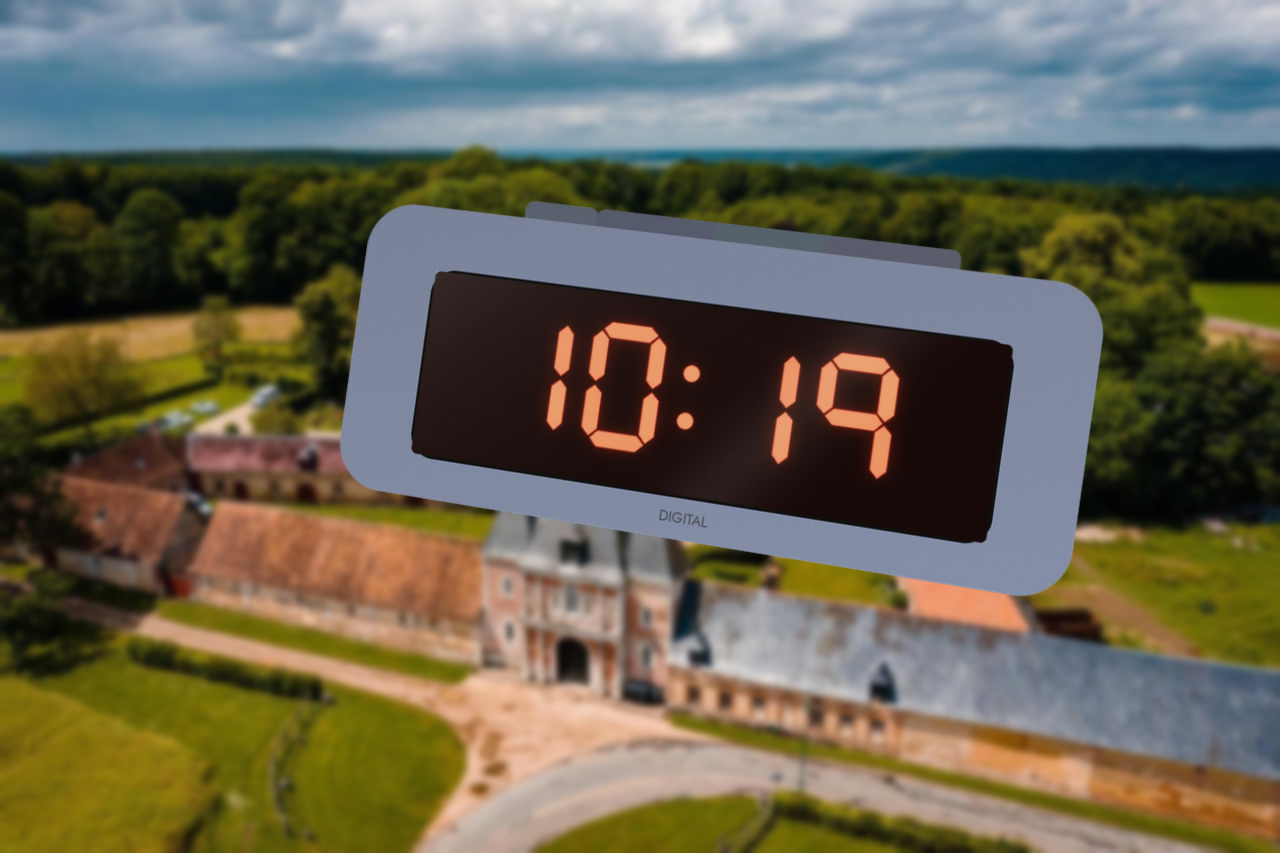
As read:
10:19
